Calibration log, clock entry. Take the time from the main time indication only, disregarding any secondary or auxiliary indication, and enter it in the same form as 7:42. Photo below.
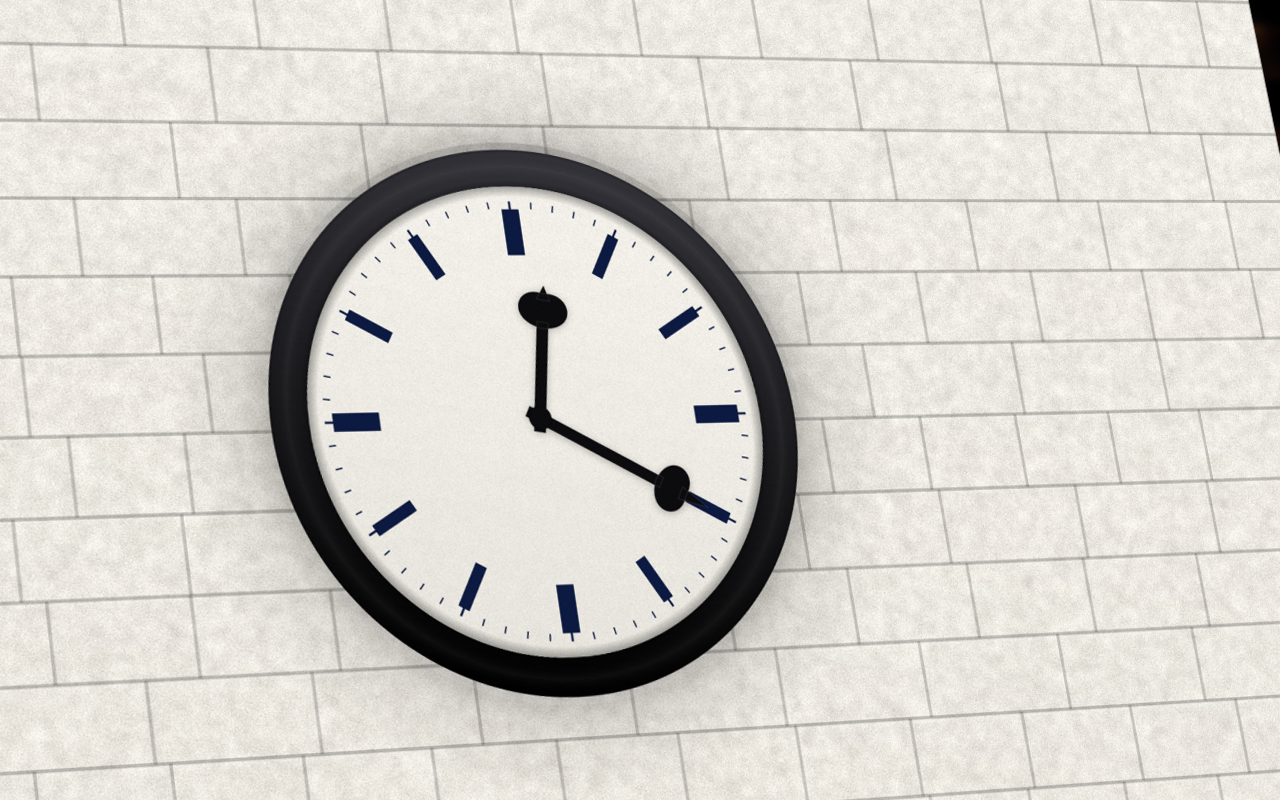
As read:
12:20
